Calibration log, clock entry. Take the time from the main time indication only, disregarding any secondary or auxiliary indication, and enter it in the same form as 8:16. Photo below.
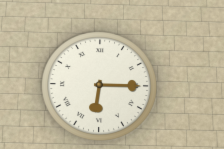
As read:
6:15
